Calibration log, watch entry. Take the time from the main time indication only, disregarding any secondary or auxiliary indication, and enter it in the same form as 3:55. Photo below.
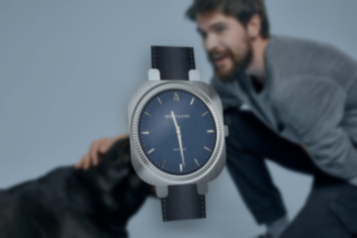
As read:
11:29
